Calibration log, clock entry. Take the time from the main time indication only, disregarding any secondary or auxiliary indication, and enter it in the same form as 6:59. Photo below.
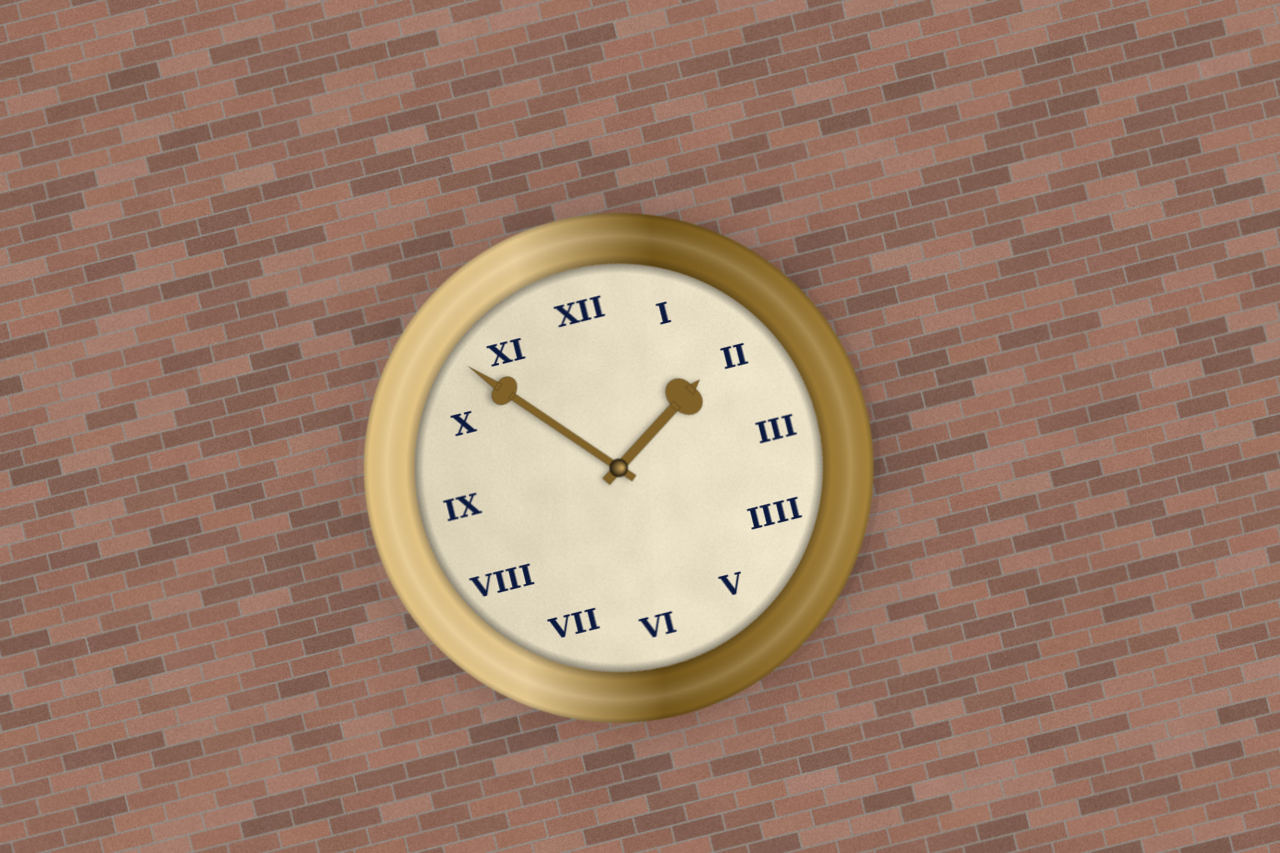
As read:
1:53
